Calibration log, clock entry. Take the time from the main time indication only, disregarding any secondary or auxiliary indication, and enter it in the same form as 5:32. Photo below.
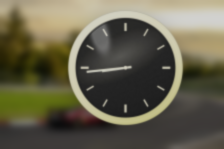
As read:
8:44
